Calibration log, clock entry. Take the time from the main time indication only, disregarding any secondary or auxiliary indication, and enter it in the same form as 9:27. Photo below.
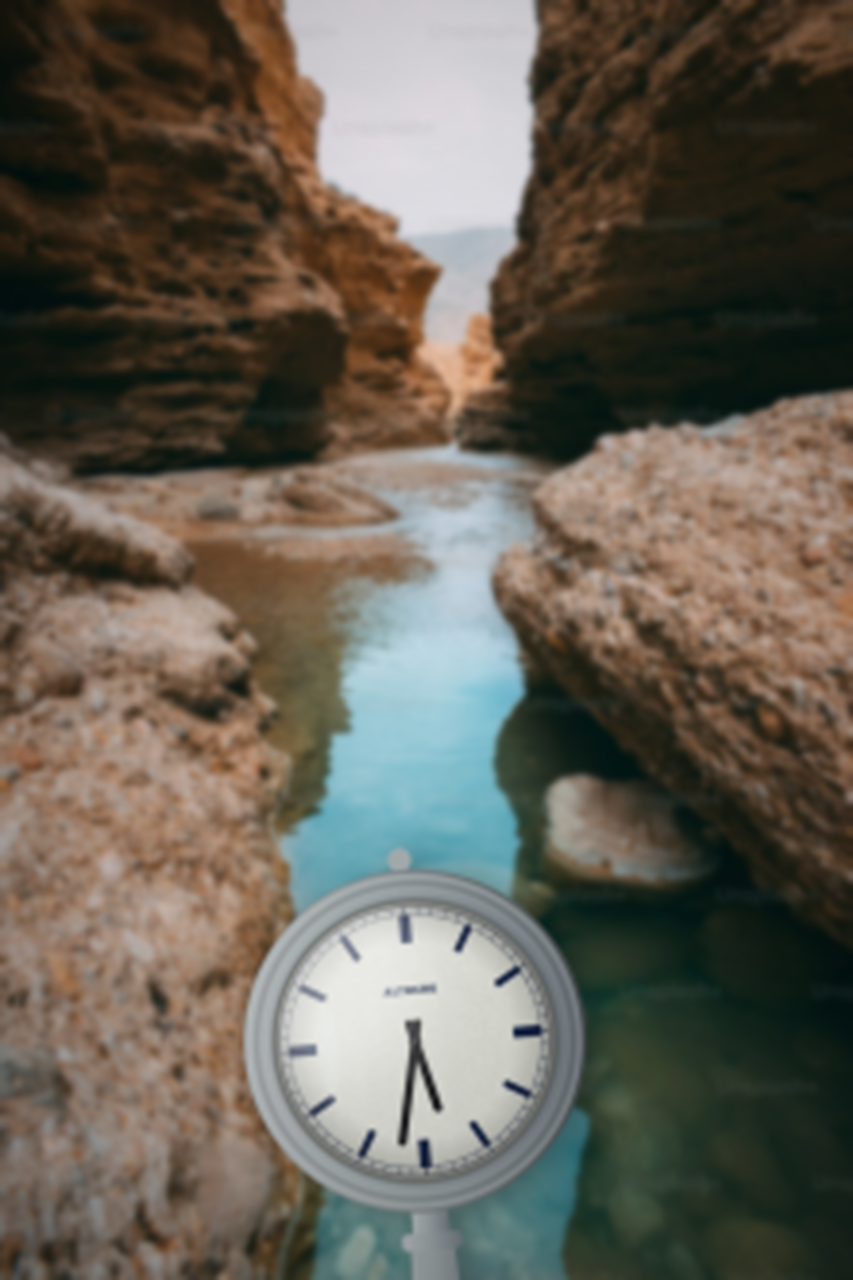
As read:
5:32
